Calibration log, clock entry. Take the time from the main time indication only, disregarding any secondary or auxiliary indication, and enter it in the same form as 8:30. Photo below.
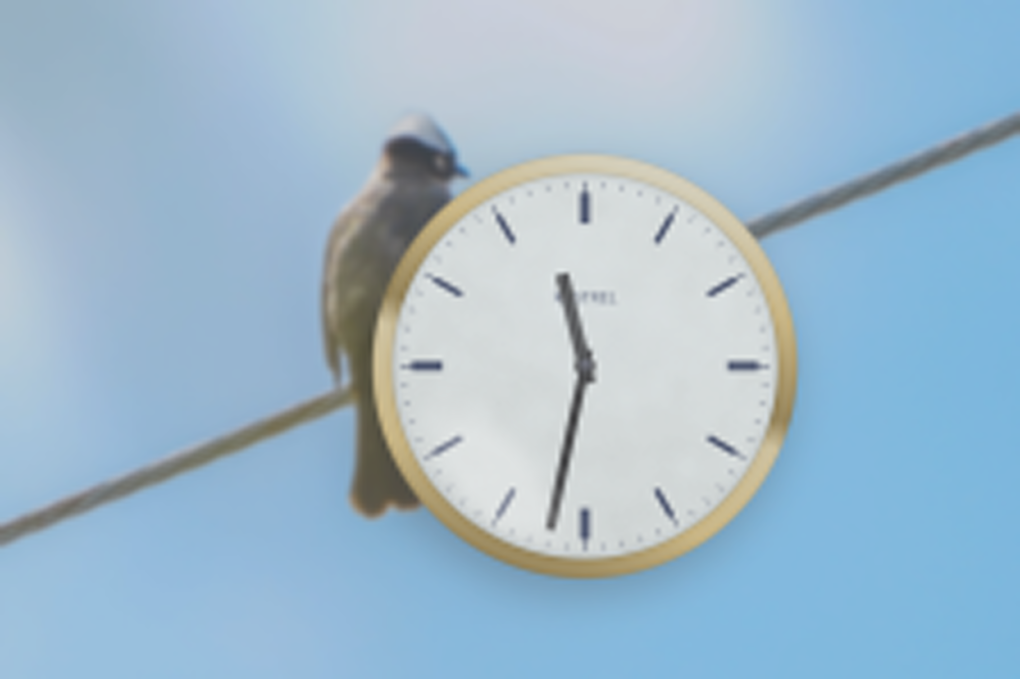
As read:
11:32
